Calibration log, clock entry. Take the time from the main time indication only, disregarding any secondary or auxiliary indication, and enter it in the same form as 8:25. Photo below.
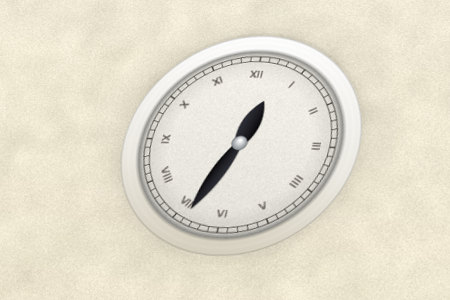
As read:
12:34
